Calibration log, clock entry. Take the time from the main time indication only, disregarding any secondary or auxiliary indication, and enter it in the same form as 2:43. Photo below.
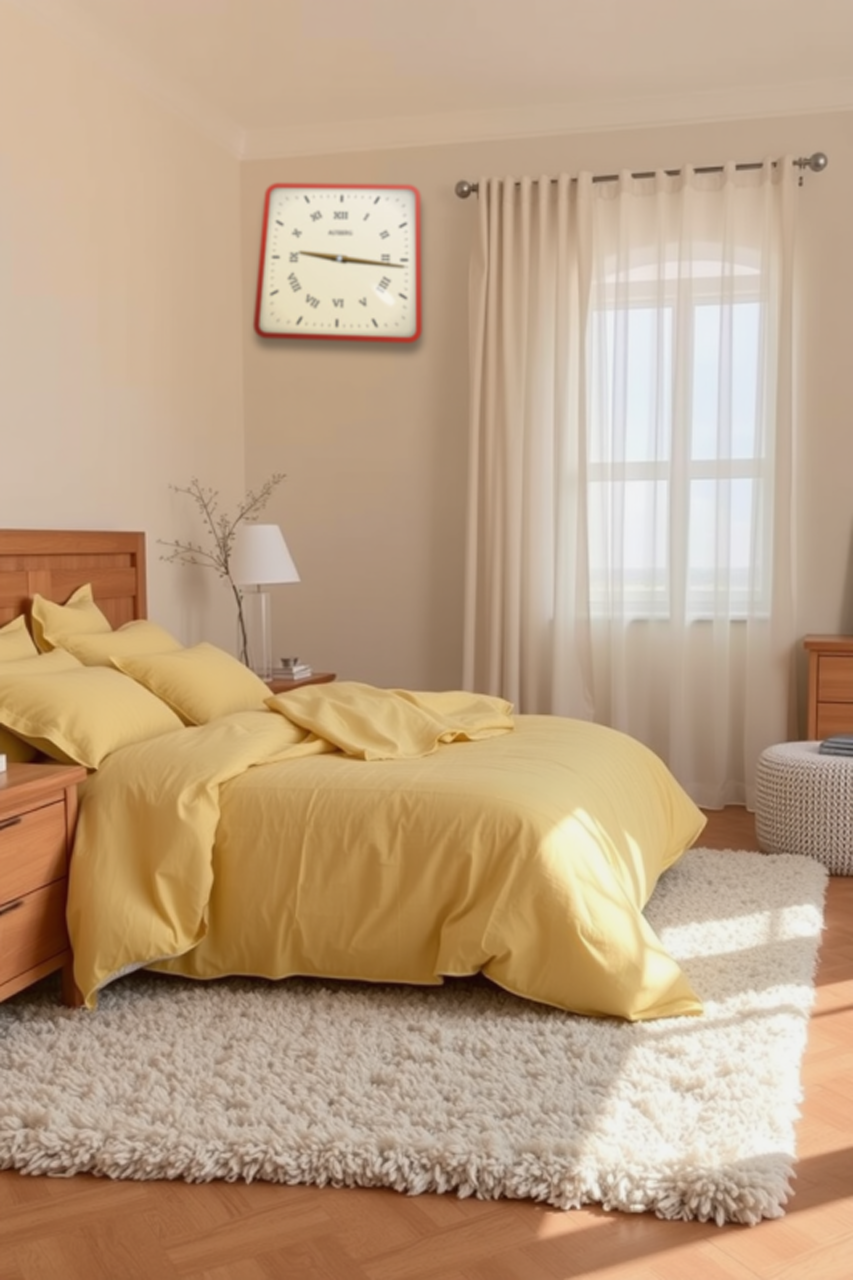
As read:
9:16
